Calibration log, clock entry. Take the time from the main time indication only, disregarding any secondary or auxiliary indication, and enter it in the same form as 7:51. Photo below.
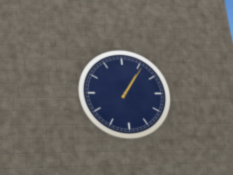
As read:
1:06
